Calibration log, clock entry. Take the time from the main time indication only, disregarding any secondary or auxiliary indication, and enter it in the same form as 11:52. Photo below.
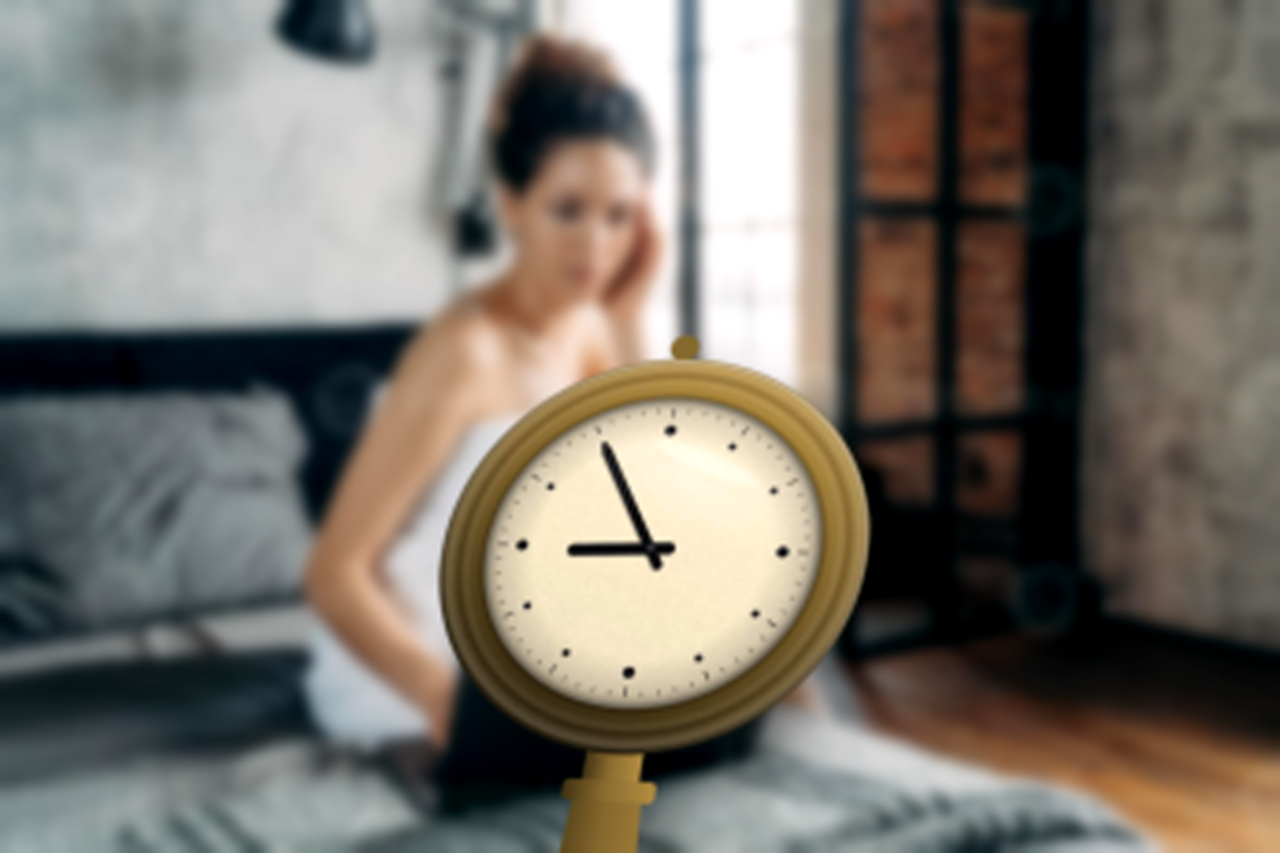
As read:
8:55
